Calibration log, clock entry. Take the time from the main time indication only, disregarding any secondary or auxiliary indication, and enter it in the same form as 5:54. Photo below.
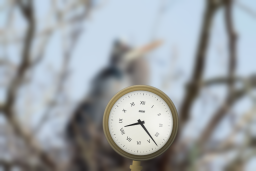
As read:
8:23
